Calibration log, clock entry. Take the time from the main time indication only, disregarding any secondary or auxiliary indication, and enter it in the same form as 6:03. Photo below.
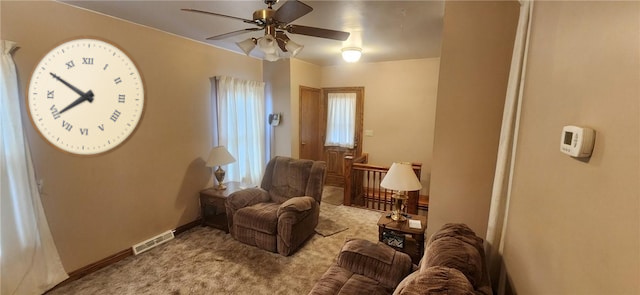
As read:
7:50
